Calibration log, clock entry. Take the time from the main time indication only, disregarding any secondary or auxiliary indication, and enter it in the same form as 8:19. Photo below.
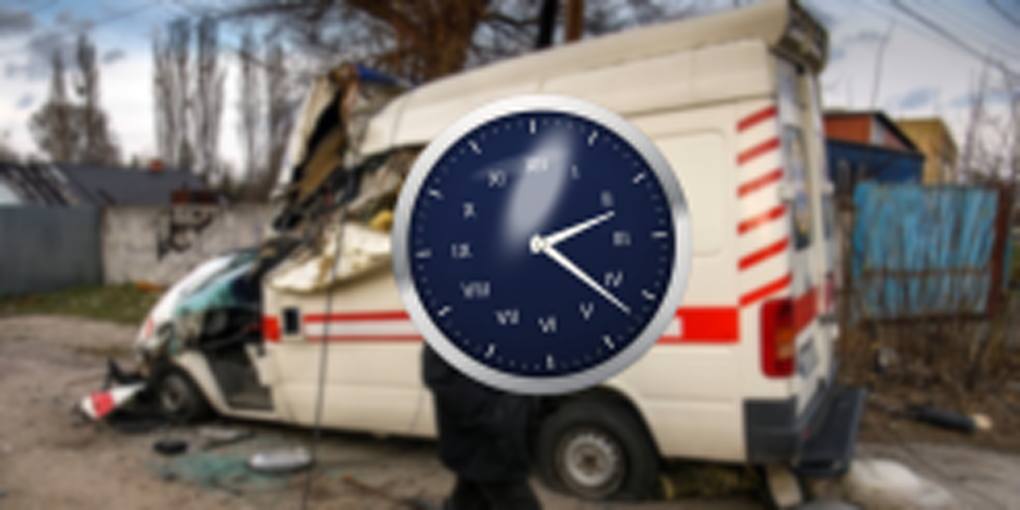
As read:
2:22
